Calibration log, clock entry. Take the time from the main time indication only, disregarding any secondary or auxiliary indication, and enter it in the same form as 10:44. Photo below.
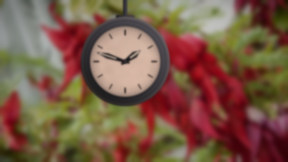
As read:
1:48
